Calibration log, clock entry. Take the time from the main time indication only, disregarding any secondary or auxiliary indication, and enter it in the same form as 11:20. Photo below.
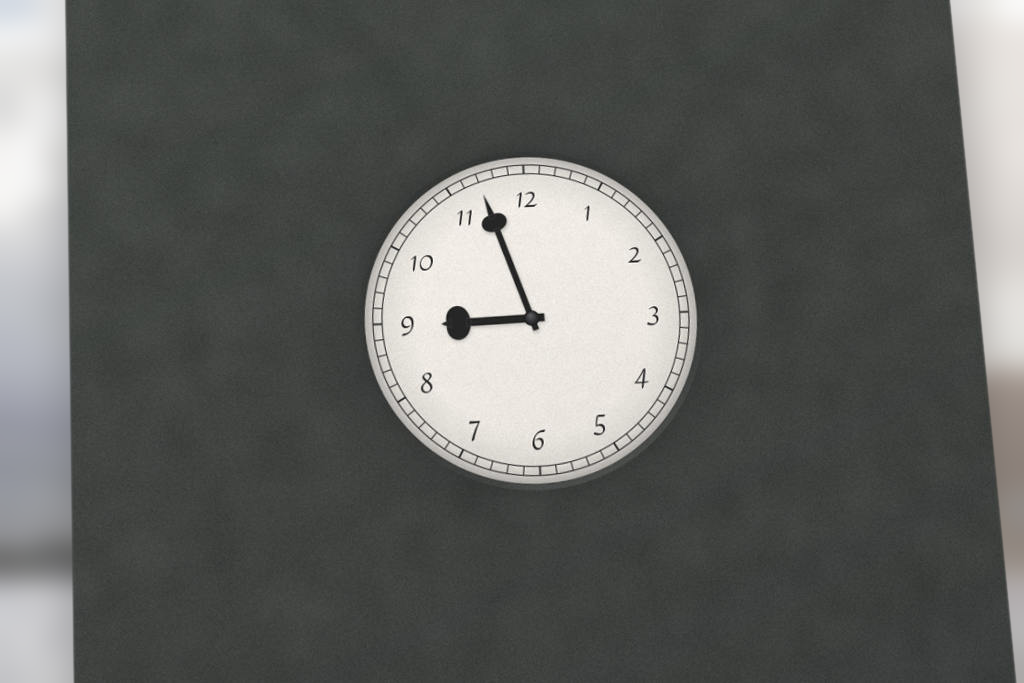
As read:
8:57
